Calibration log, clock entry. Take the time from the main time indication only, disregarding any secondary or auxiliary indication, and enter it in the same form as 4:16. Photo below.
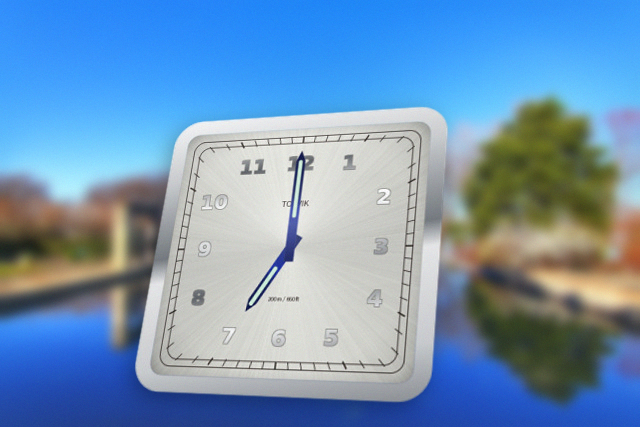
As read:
7:00
